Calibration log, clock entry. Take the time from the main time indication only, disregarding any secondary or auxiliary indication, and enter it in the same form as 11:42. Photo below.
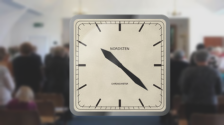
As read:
10:22
